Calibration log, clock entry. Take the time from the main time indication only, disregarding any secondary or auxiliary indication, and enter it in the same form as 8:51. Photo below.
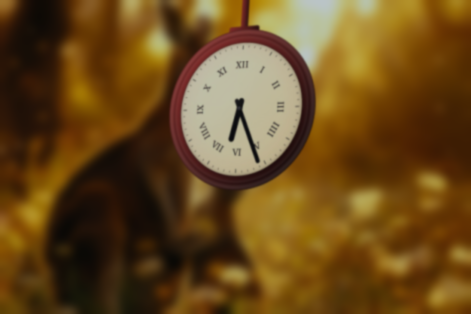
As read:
6:26
